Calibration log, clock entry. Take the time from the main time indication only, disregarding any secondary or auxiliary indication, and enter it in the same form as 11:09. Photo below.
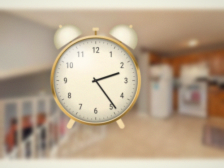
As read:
2:24
